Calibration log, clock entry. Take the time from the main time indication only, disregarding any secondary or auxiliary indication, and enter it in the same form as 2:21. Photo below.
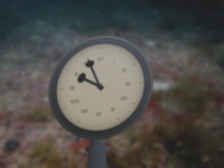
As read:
9:56
